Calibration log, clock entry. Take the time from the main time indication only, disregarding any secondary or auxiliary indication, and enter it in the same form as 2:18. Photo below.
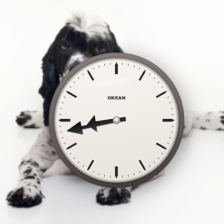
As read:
8:43
